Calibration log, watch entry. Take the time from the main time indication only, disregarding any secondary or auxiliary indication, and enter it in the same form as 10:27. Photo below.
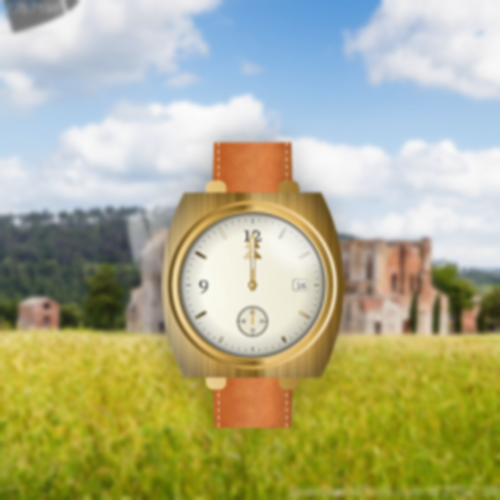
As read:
12:00
